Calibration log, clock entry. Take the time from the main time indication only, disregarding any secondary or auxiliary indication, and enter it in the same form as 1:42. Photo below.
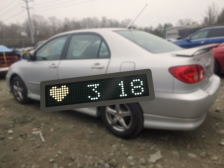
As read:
3:18
